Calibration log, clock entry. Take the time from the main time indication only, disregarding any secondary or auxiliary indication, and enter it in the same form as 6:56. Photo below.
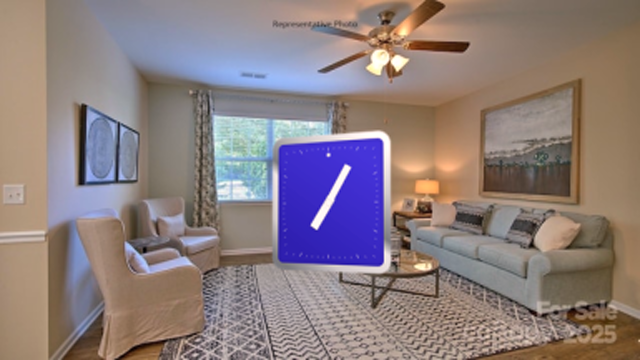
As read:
7:05
